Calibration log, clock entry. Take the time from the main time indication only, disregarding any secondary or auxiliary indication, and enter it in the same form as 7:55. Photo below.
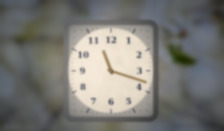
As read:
11:18
